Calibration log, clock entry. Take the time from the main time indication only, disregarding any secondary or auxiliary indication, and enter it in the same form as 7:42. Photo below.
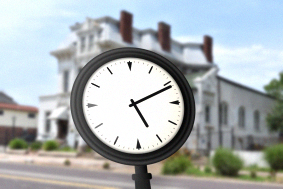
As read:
5:11
